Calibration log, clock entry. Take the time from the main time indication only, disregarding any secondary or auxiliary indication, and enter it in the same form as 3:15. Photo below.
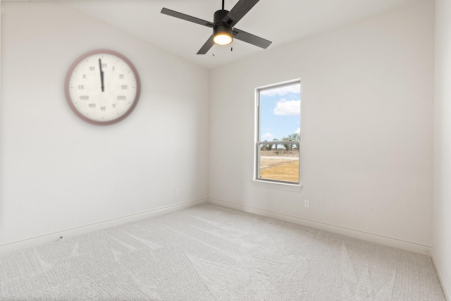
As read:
11:59
